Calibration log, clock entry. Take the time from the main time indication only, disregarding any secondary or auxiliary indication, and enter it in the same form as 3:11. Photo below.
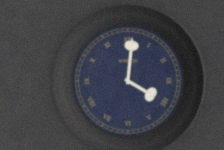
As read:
4:01
